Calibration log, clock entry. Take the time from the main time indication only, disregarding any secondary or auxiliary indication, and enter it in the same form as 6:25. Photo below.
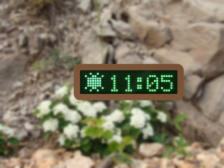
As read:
11:05
